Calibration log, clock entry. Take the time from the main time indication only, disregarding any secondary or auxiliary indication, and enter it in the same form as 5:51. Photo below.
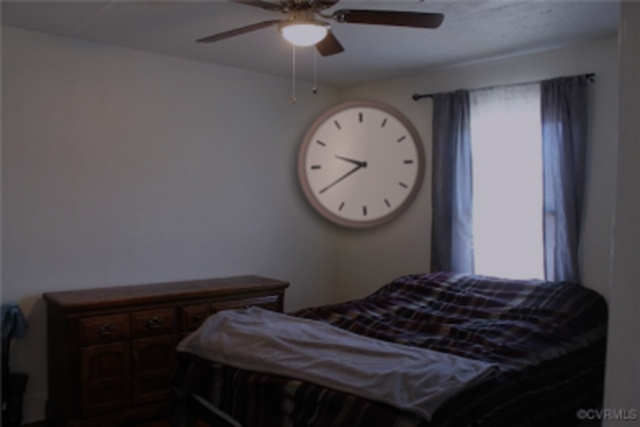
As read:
9:40
